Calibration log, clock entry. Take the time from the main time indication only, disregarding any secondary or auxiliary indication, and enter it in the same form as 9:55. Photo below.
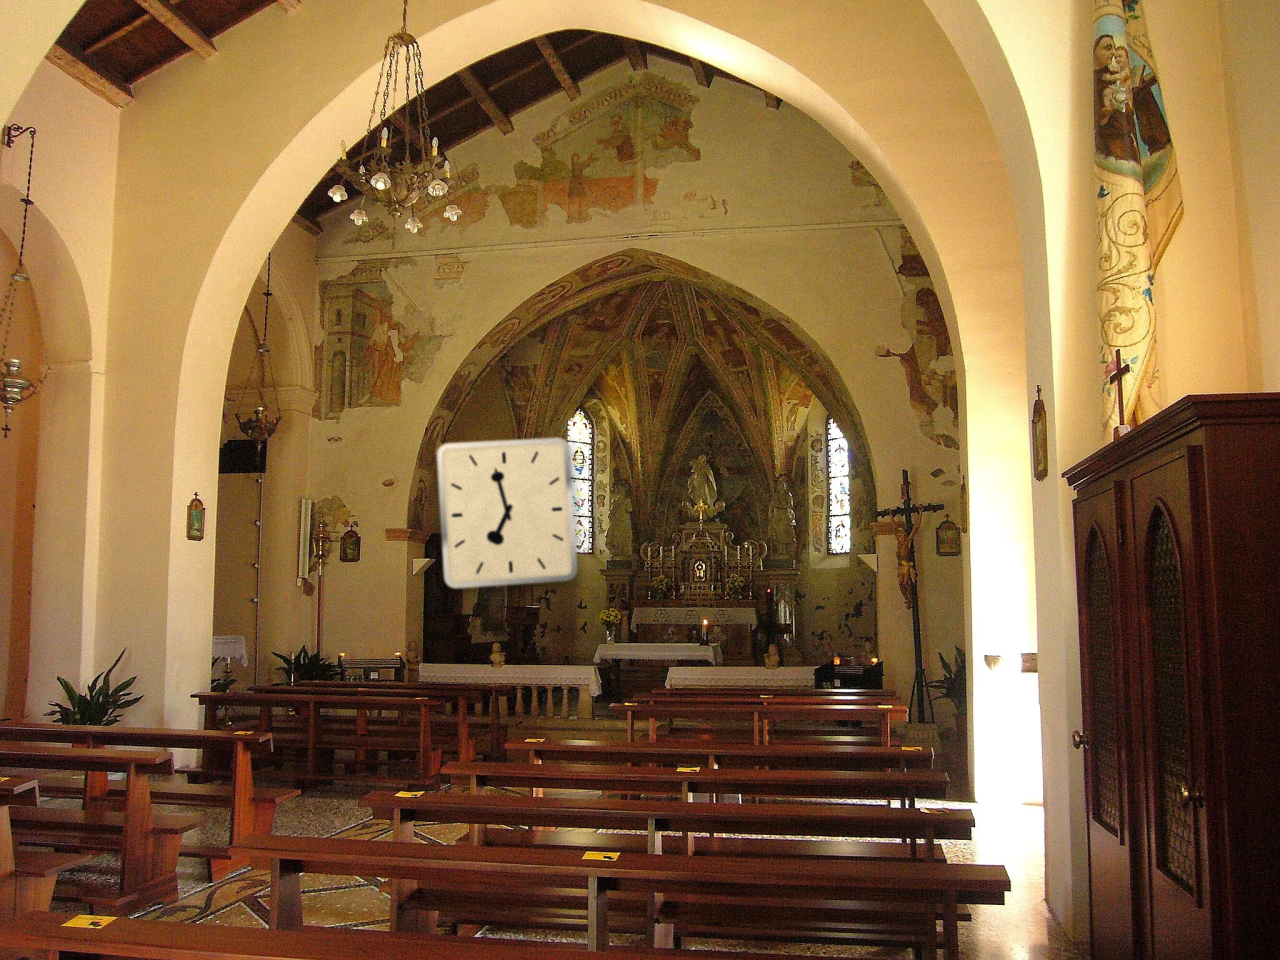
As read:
6:58
